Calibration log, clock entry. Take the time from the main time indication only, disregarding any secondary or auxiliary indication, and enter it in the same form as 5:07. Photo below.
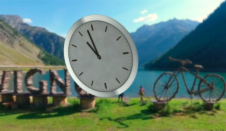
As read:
10:58
